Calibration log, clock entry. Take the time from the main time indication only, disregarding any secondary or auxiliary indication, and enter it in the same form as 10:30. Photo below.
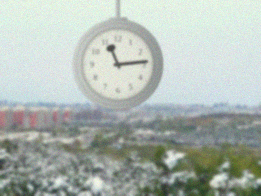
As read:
11:14
